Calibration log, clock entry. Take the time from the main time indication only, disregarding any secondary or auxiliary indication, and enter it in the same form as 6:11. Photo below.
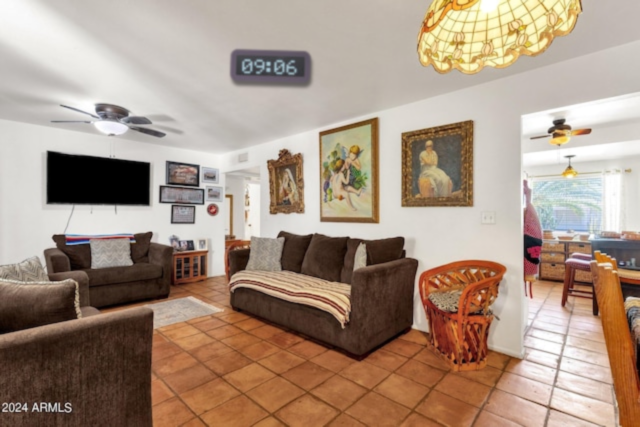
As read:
9:06
